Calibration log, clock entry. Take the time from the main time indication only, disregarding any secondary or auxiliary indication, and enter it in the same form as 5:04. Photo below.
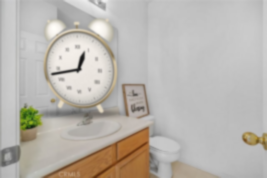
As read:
12:43
